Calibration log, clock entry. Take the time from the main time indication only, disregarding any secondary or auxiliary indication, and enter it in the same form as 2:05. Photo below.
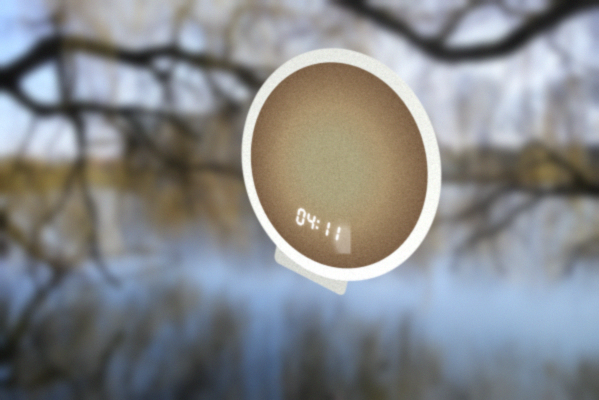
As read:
4:11
